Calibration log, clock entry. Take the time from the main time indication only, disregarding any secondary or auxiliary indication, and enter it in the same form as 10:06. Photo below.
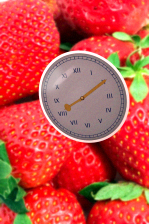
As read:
8:10
